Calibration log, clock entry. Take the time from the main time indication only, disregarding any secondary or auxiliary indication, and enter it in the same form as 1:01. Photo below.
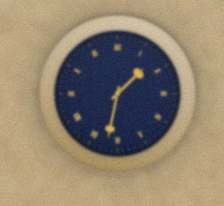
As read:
1:32
